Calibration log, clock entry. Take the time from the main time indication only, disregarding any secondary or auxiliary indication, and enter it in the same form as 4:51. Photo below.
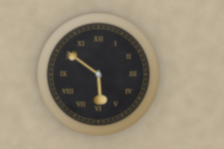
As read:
5:51
